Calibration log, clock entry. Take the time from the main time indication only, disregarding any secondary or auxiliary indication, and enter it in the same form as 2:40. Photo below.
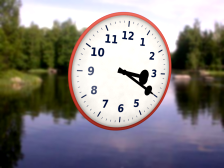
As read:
3:20
